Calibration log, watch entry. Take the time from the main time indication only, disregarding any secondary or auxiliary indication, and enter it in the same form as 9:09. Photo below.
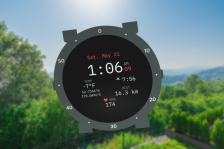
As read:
1:06
